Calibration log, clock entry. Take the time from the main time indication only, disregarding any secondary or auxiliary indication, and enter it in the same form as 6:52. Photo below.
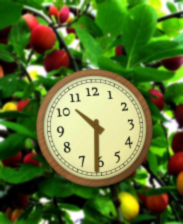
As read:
10:31
